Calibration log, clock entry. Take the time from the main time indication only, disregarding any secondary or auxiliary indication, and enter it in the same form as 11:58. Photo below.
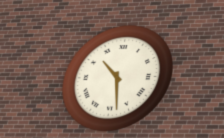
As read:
10:28
